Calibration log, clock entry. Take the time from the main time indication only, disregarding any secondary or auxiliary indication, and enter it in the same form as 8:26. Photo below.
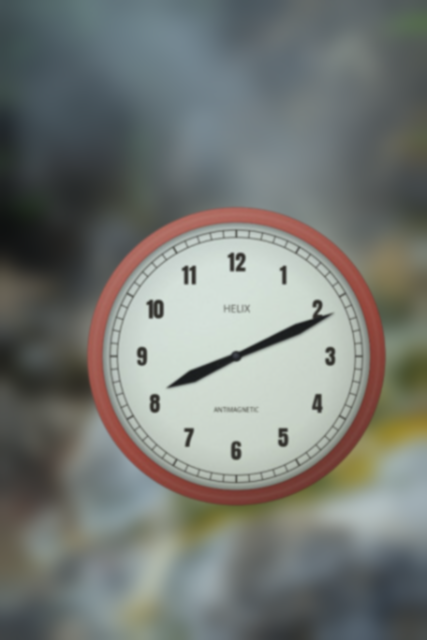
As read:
8:11
